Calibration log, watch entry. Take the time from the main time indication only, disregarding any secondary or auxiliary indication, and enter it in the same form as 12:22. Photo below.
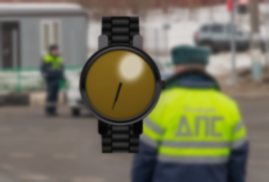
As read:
6:33
